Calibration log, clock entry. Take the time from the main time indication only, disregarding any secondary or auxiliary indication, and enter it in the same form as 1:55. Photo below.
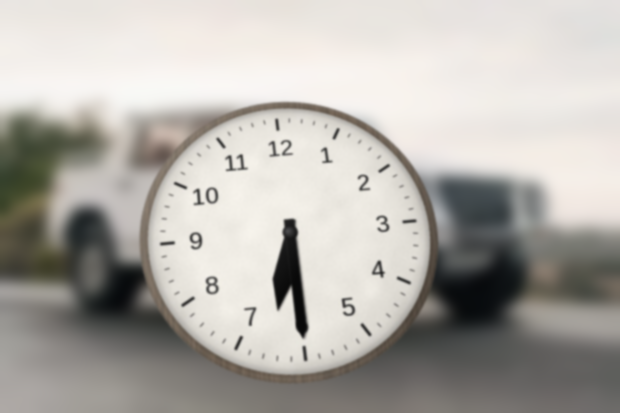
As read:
6:30
